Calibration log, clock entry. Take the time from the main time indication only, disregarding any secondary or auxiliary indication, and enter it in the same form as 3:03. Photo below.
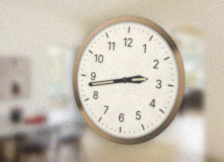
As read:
2:43
